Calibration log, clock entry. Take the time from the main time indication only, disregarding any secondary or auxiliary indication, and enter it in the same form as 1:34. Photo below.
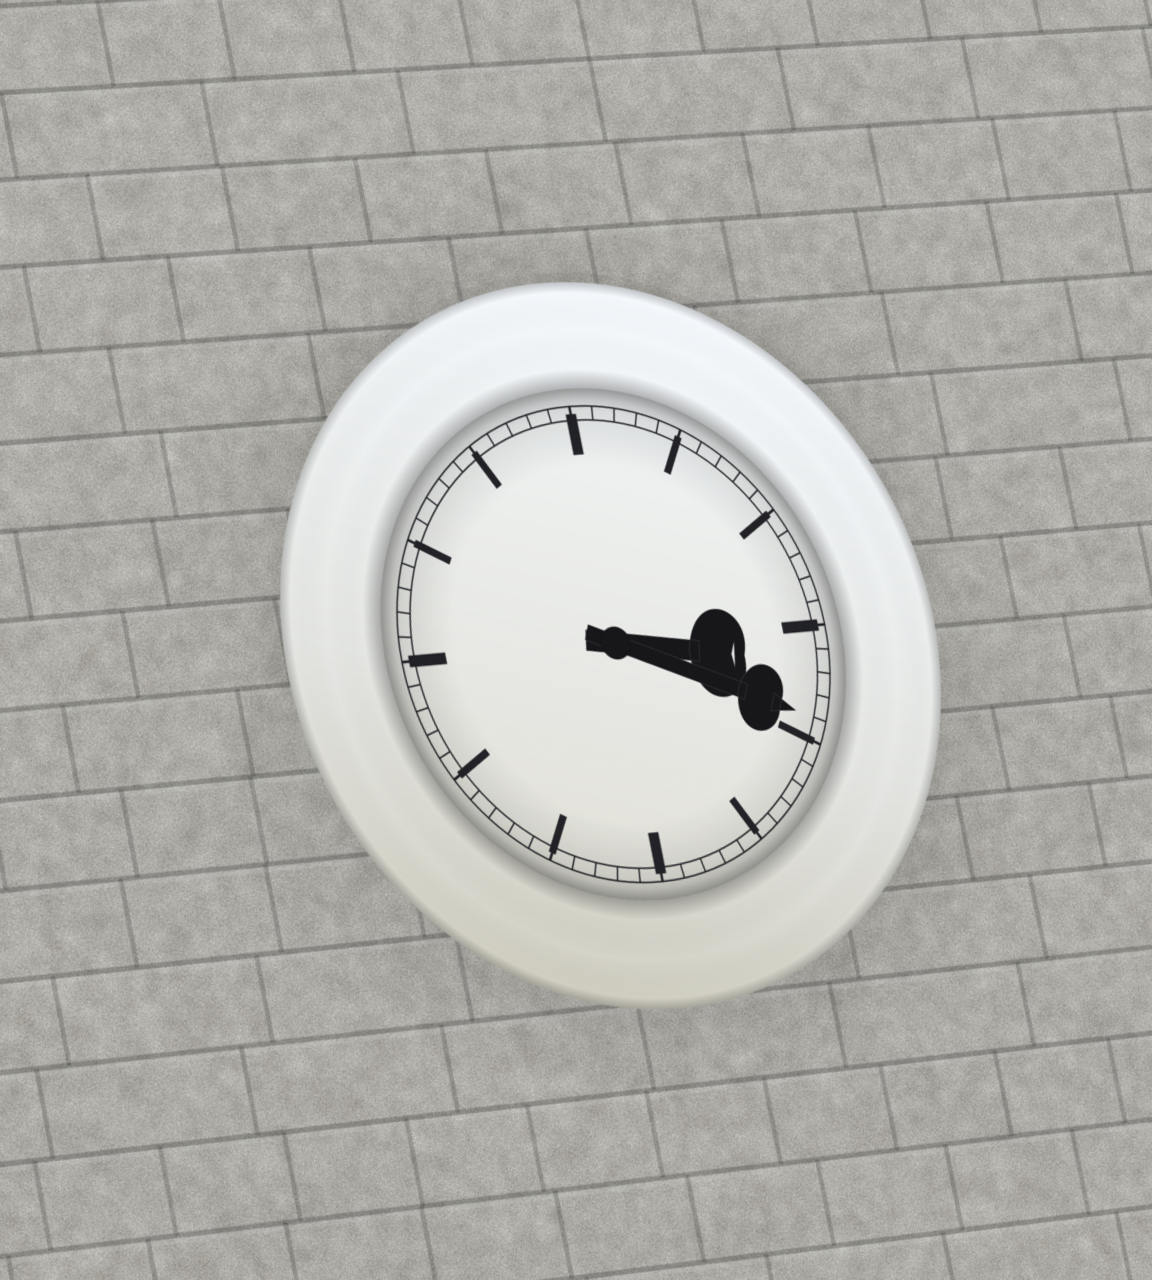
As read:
3:19
